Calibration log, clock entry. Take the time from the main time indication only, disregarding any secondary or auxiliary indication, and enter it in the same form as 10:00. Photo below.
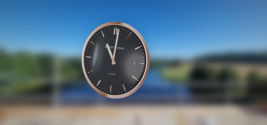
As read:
11:01
